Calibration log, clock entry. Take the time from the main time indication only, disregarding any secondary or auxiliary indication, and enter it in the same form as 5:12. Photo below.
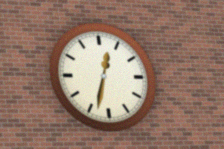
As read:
12:33
